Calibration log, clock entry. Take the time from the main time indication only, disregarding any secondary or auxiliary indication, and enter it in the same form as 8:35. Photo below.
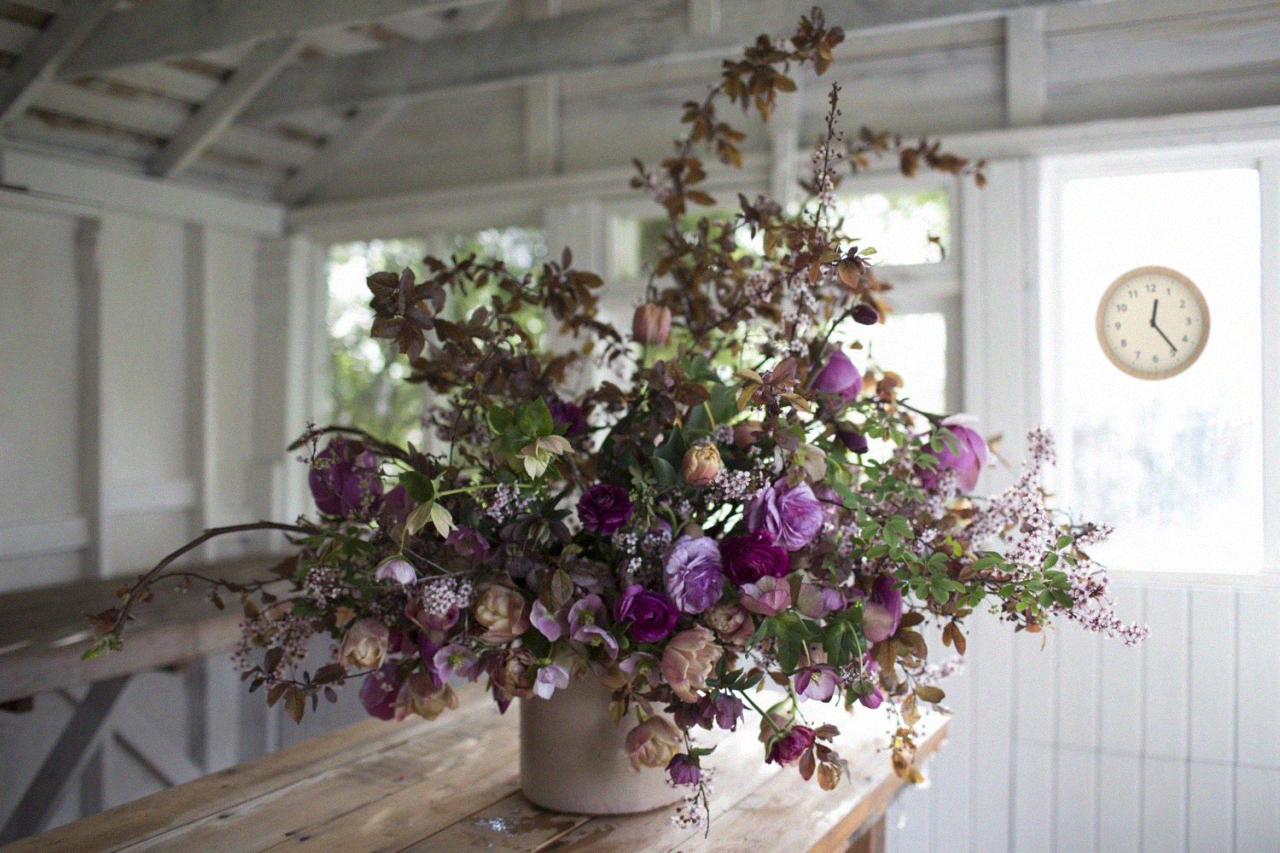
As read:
12:24
